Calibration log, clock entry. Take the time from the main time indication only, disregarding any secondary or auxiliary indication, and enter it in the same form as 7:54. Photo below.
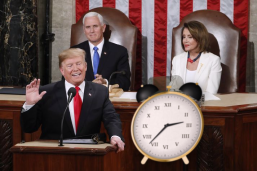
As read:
2:37
